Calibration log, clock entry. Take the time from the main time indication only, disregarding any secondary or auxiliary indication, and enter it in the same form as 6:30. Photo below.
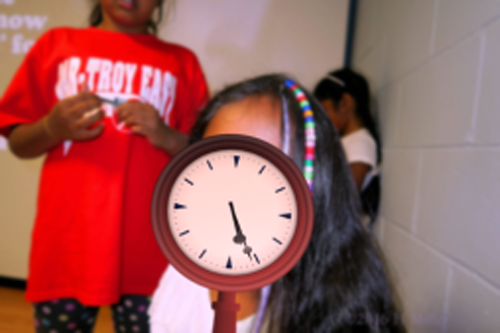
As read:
5:26
